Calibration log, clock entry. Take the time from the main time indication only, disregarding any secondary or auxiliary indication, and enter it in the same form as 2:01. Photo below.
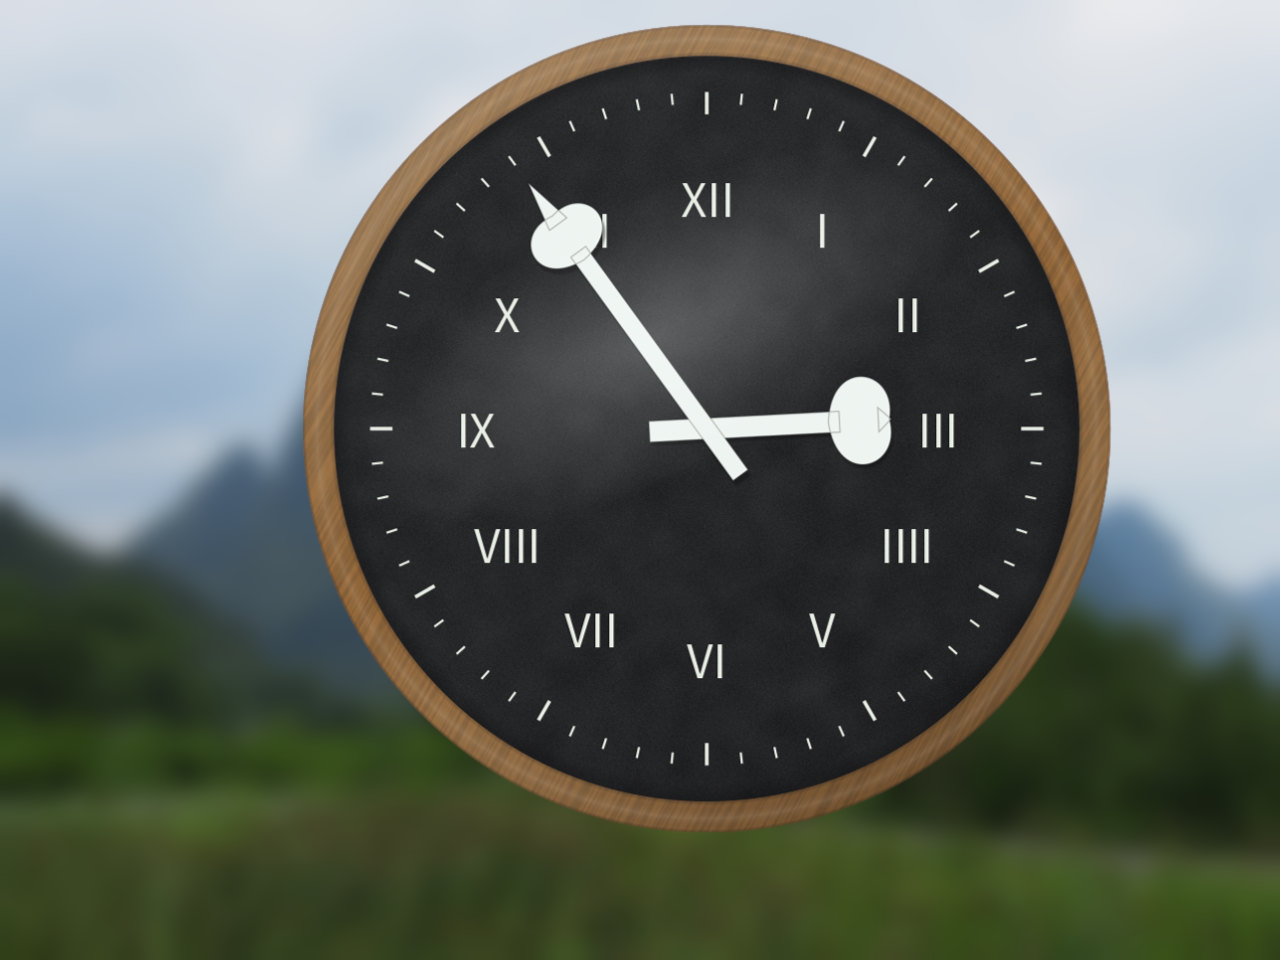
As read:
2:54
